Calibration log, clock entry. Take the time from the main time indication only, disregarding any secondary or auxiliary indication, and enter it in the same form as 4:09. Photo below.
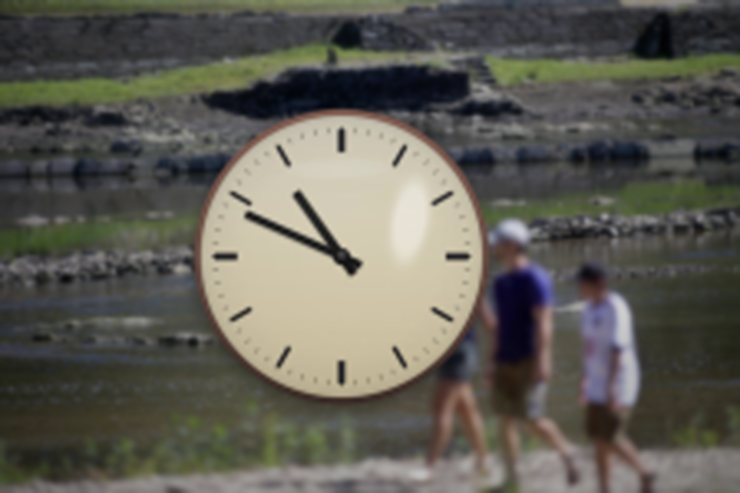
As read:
10:49
